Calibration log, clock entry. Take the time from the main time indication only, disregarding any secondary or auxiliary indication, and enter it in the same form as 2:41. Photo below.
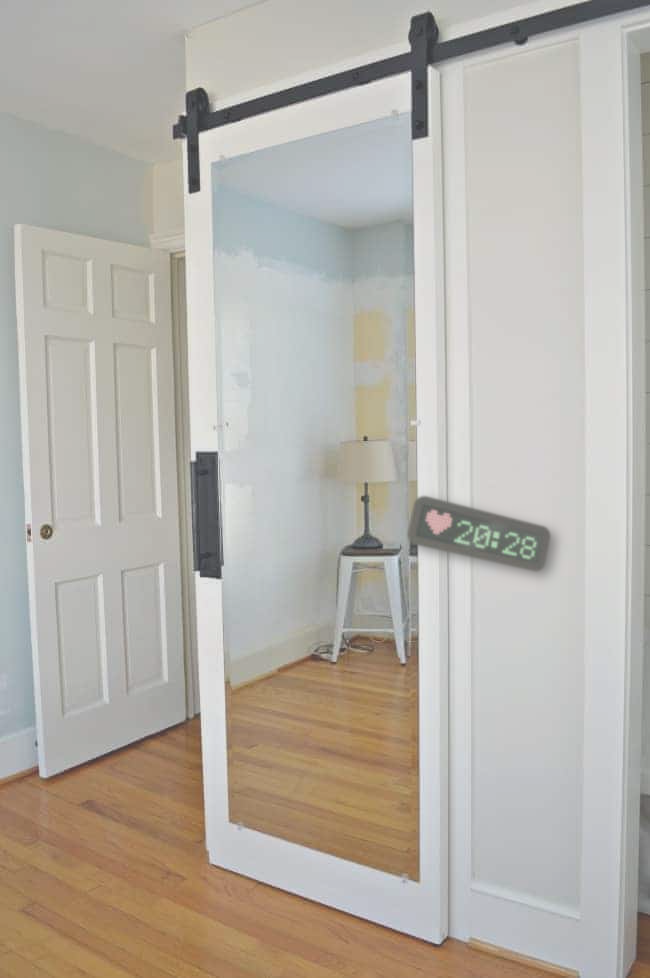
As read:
20:28
